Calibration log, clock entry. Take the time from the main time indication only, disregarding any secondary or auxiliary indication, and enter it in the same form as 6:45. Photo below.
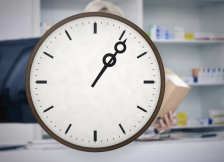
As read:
1:06
